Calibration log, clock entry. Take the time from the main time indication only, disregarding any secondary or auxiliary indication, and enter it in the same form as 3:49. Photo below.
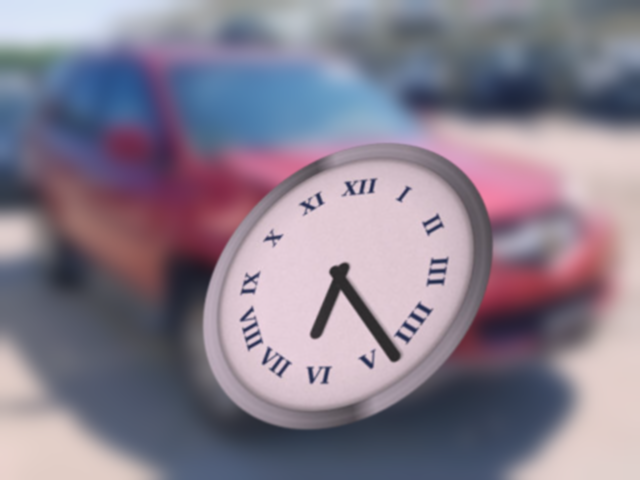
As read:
6:23
